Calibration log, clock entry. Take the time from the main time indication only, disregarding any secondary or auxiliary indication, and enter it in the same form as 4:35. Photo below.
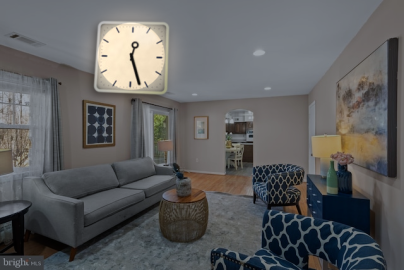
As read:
12:27
